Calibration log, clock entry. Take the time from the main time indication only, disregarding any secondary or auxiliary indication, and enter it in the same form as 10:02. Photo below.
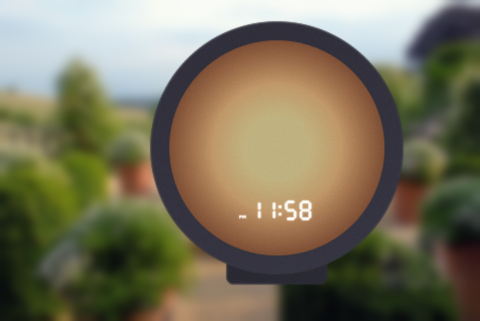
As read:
11:58
